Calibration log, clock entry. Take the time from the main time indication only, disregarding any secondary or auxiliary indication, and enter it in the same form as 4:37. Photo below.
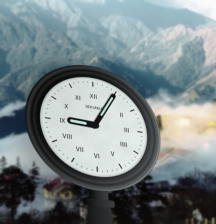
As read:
9:05
